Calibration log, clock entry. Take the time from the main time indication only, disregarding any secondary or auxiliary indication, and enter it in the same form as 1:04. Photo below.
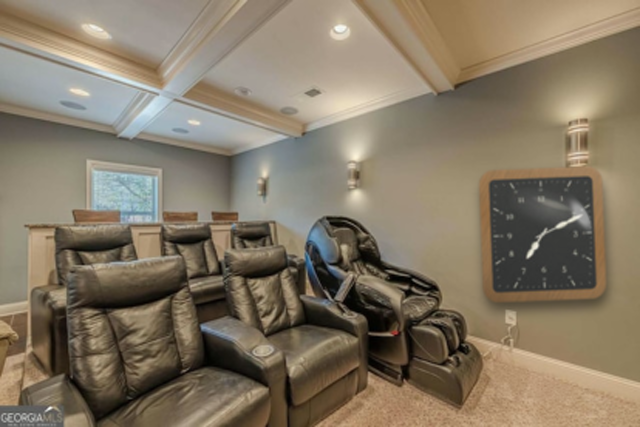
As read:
7:11
